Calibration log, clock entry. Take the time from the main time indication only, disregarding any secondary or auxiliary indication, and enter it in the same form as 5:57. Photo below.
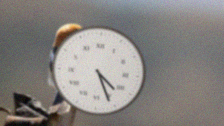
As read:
4:26
